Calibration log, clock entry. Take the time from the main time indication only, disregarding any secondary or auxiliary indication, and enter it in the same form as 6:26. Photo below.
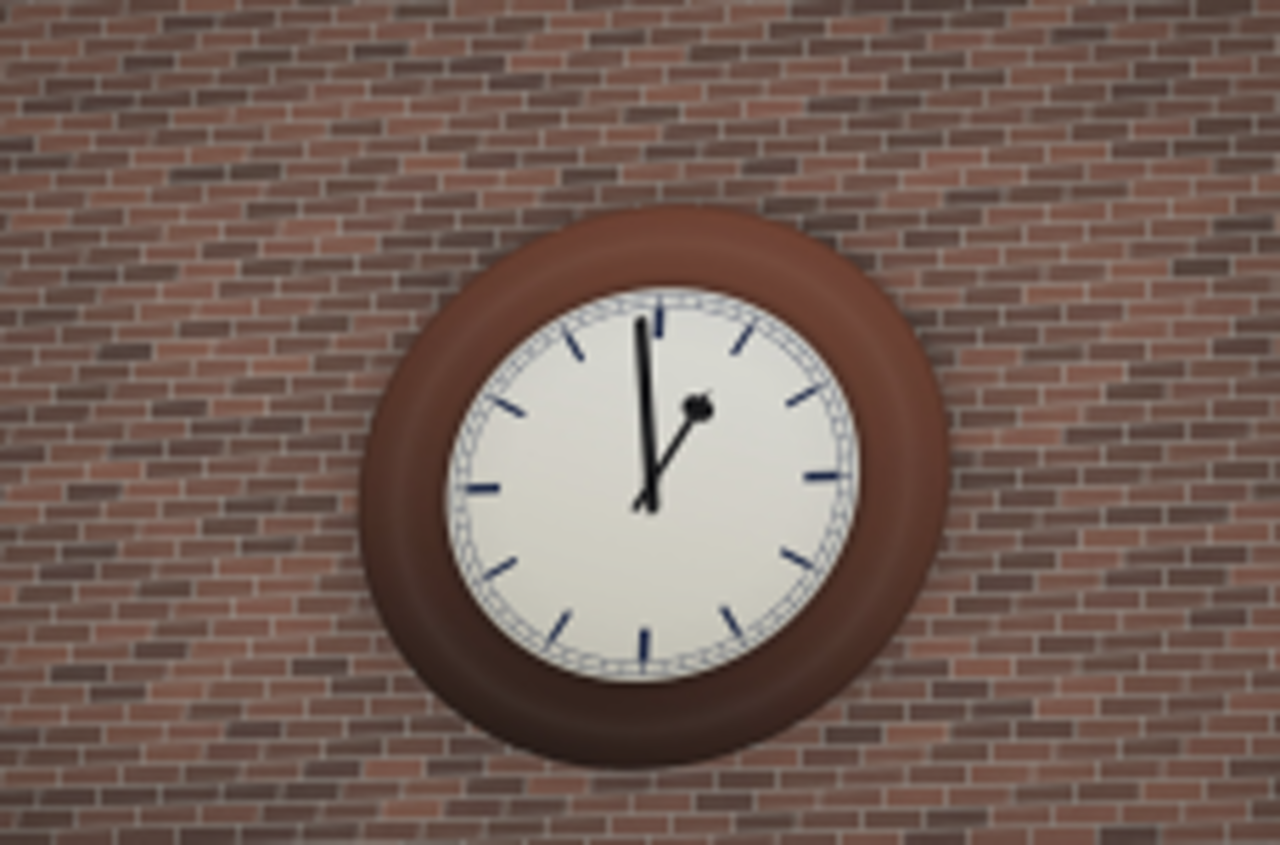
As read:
12:59
